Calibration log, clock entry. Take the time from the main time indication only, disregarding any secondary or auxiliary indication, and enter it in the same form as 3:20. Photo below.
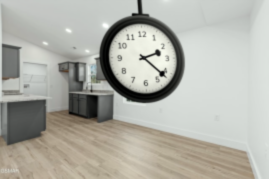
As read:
2:22
